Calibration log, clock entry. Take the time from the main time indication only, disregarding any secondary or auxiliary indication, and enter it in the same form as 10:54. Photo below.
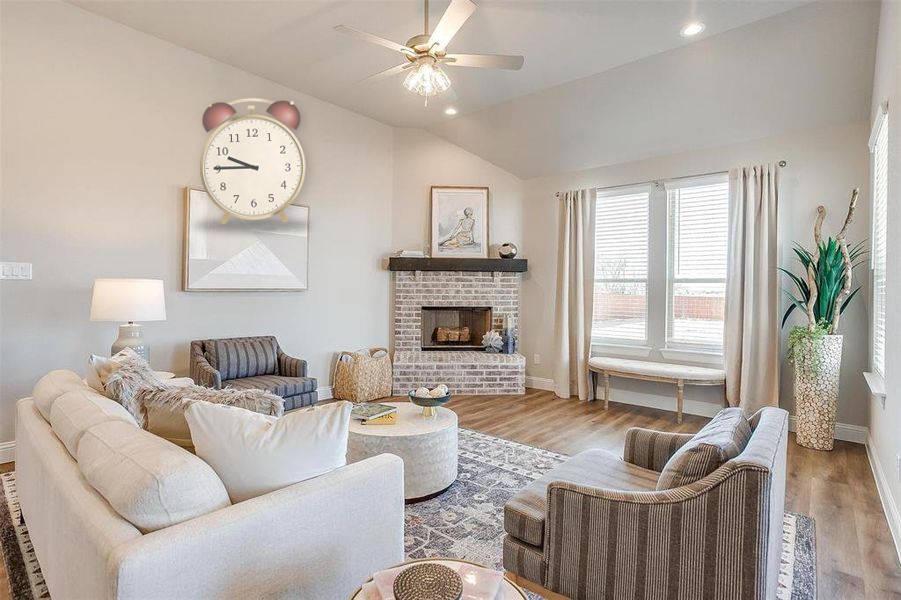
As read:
9:45
